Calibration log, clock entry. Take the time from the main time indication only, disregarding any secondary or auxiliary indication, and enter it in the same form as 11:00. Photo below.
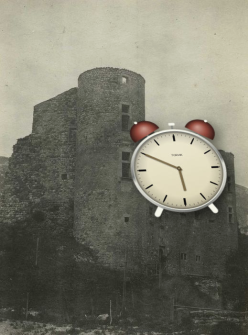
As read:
5:50
